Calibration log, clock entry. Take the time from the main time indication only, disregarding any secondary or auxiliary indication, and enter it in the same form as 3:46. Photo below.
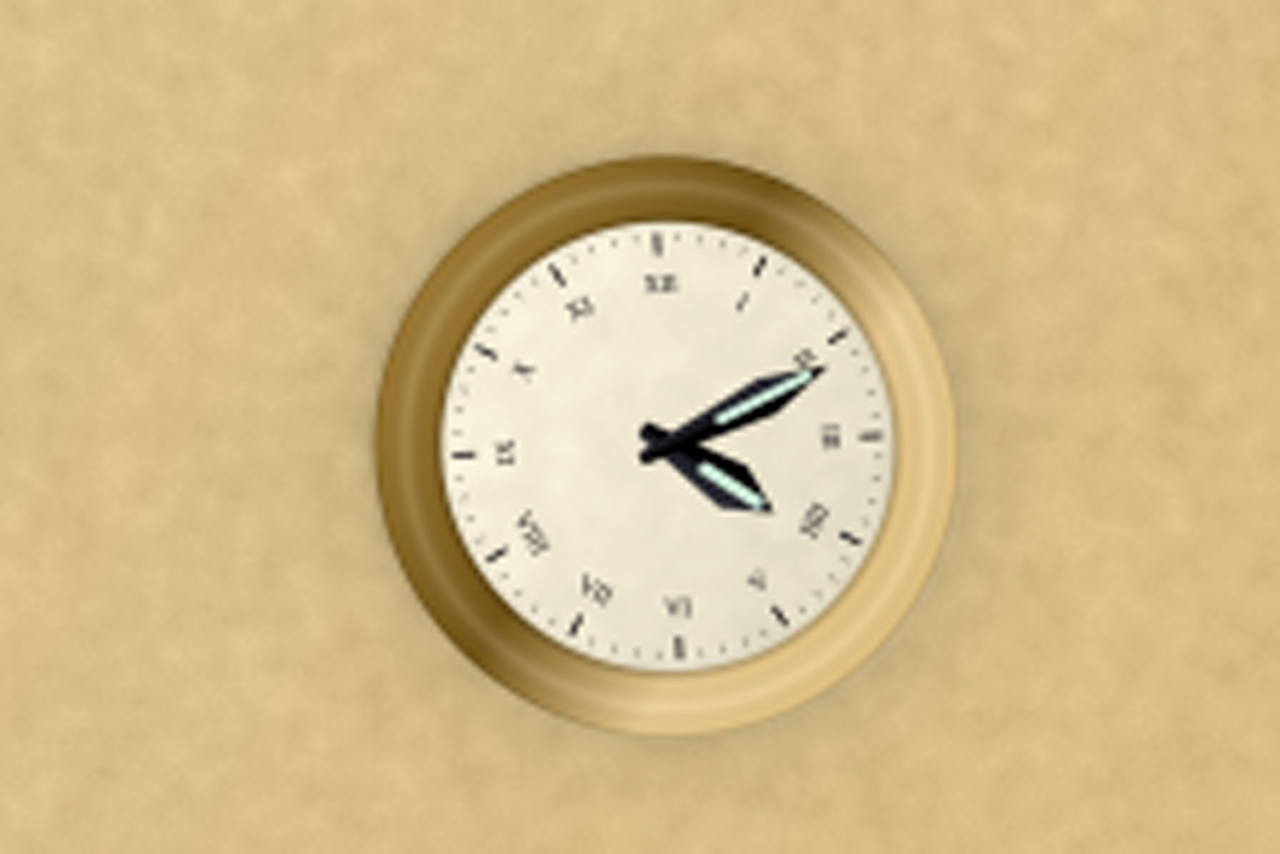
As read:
4:11
